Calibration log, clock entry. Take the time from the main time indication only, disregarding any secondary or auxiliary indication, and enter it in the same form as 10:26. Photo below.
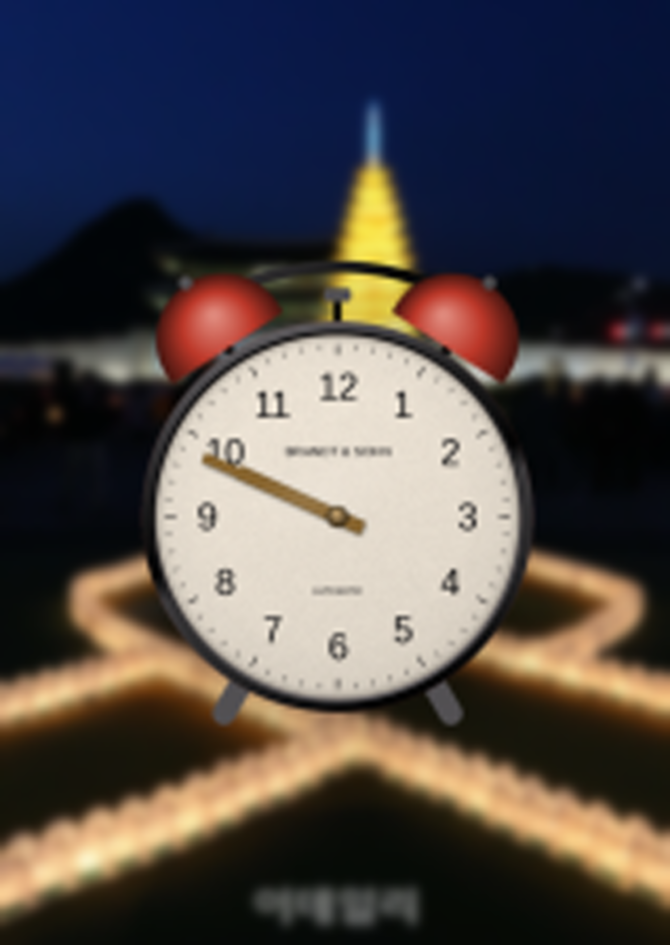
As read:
9:49
